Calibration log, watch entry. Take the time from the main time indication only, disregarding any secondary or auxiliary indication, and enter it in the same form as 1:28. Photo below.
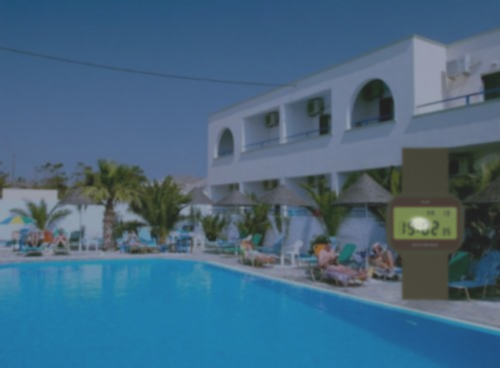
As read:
19:02
